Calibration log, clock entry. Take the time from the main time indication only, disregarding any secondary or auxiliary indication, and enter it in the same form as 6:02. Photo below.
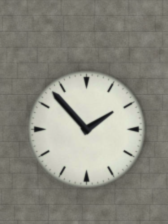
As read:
1:53
